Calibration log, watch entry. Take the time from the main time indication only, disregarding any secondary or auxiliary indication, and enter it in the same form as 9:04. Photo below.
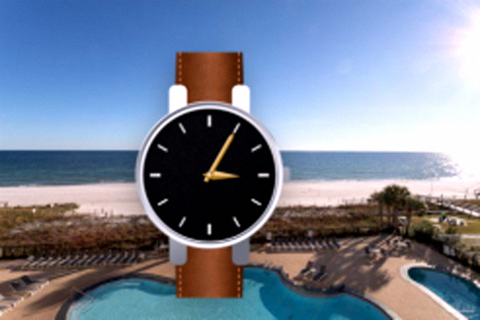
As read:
3:05
